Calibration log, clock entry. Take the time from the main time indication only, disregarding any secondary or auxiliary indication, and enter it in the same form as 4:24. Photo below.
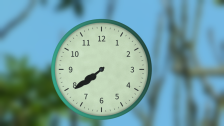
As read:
7:39
